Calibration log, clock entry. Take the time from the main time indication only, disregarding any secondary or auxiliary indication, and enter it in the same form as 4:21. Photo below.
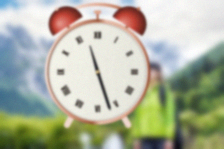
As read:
11:27
